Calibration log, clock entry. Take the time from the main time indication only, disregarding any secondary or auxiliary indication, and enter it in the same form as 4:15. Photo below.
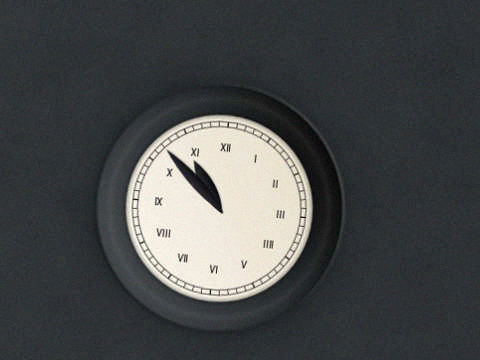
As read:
10:52
